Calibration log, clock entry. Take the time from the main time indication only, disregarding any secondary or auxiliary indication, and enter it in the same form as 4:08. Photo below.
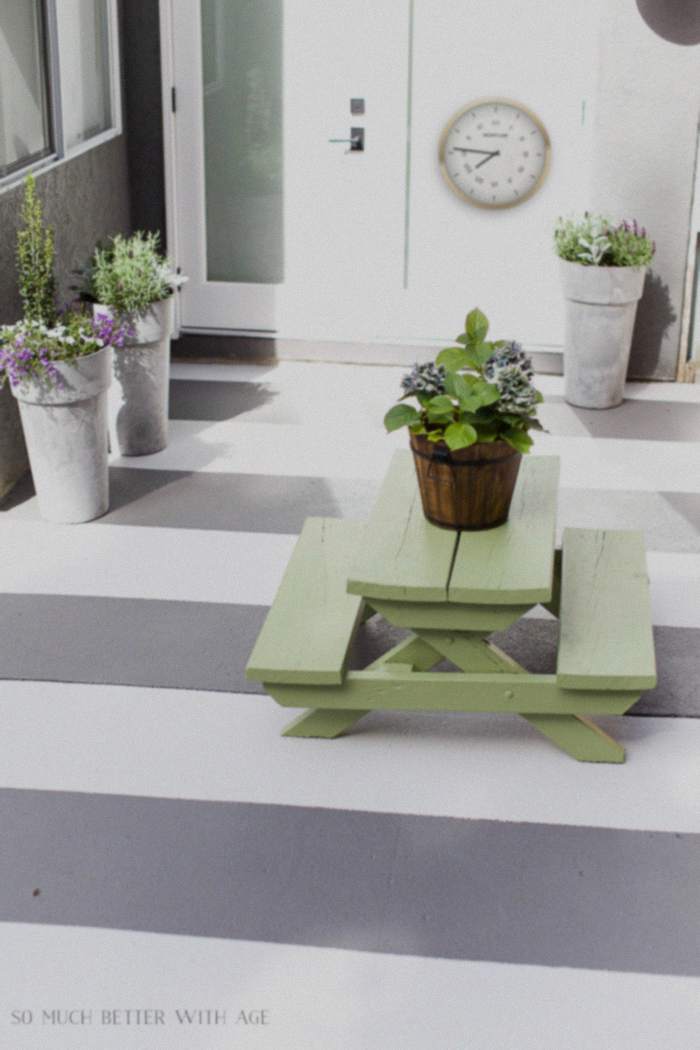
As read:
7:46
